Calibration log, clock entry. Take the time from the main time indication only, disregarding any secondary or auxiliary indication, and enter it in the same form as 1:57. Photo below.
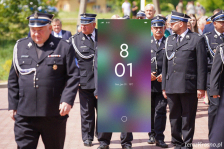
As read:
8:01
